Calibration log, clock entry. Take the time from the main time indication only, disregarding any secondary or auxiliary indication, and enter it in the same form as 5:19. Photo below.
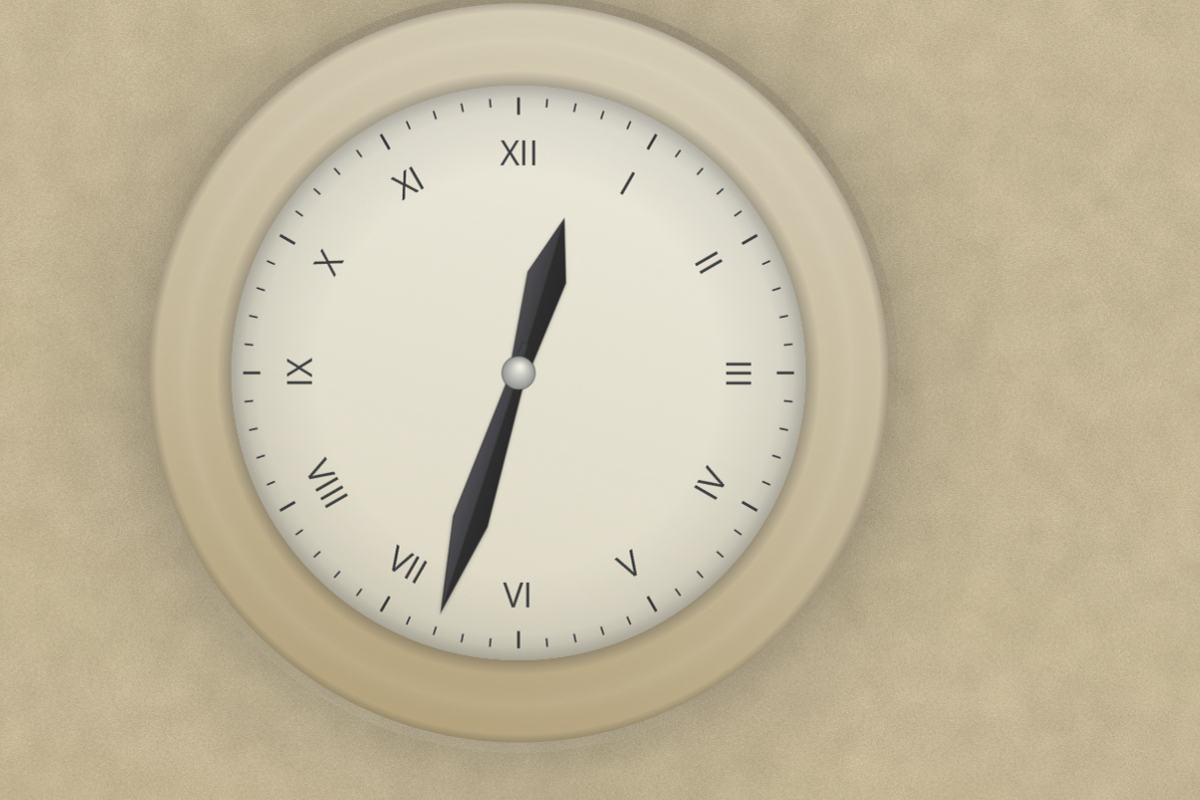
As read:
12:33
